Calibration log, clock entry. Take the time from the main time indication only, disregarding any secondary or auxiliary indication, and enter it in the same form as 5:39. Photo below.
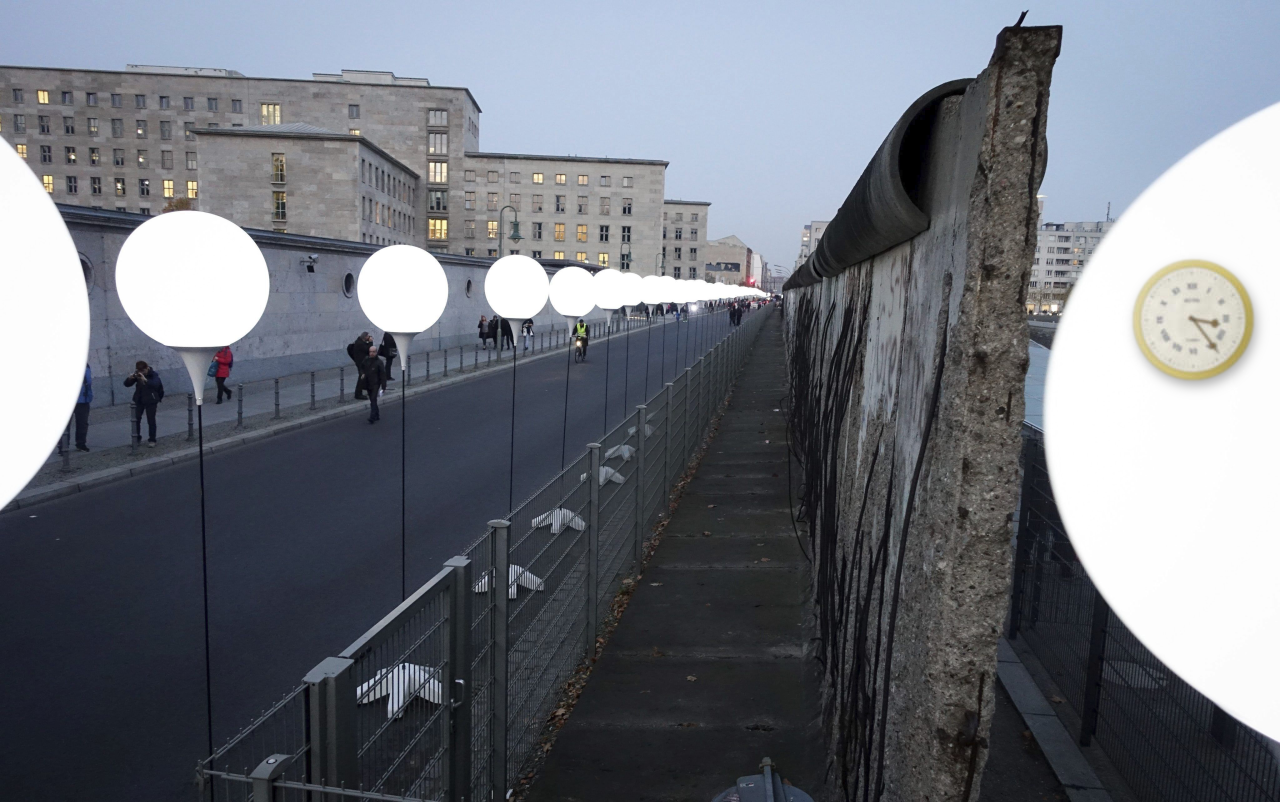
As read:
3:24
